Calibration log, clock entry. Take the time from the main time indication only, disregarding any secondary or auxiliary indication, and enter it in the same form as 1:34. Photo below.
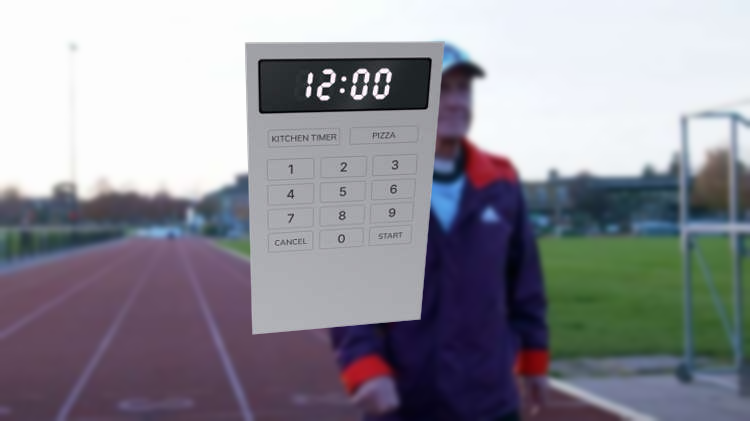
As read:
12:00
